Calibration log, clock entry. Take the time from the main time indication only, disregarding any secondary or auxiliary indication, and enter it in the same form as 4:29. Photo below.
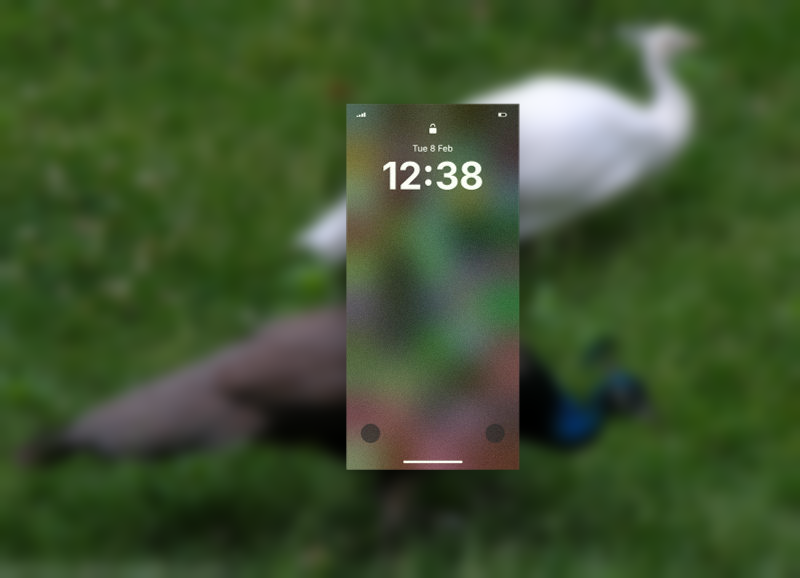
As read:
12:38
